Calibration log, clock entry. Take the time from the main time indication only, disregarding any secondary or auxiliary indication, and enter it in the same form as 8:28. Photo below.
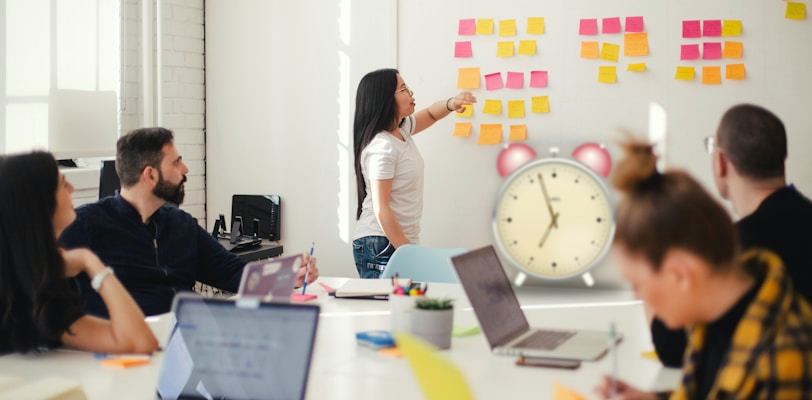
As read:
6:57
